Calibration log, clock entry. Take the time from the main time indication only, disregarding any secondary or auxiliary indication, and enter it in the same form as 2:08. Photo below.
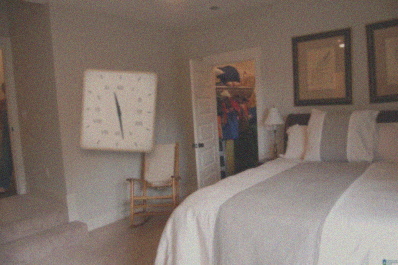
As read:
11:28
